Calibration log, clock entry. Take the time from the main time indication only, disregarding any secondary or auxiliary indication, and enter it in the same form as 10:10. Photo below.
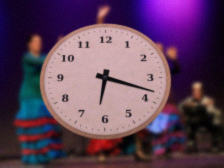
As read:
6:18
